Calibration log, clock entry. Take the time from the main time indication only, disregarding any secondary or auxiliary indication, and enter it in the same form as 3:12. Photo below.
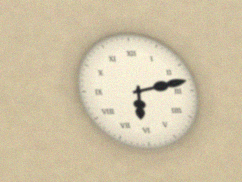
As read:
6:13
